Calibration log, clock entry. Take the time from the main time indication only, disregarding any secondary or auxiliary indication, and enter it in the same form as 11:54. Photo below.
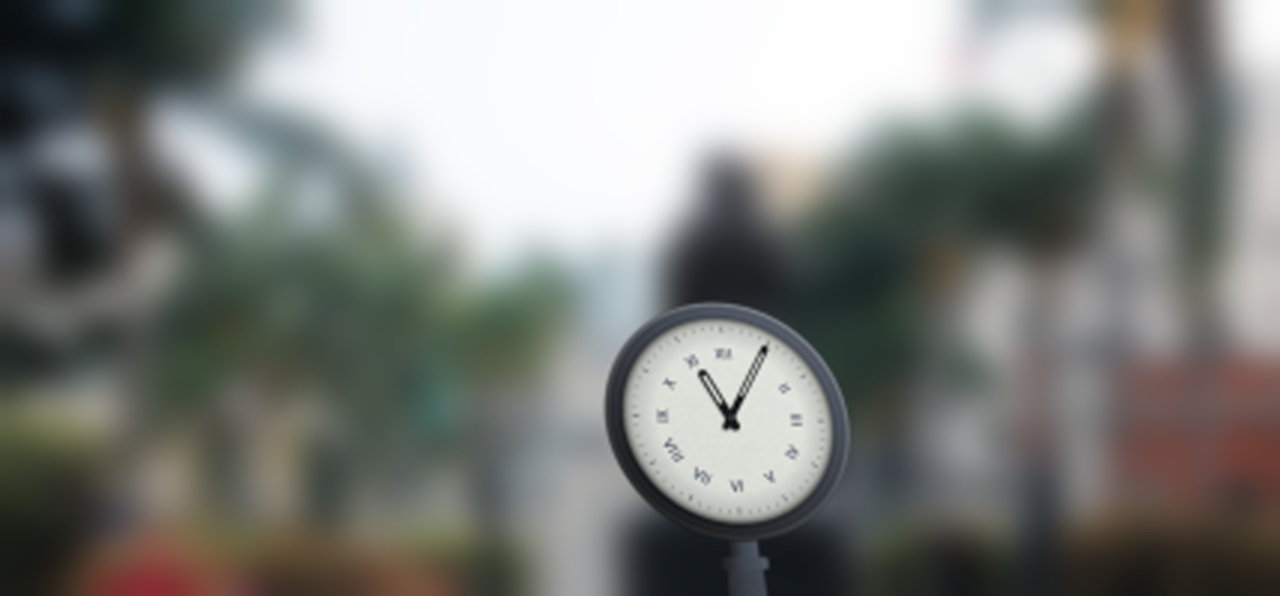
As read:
11:05
